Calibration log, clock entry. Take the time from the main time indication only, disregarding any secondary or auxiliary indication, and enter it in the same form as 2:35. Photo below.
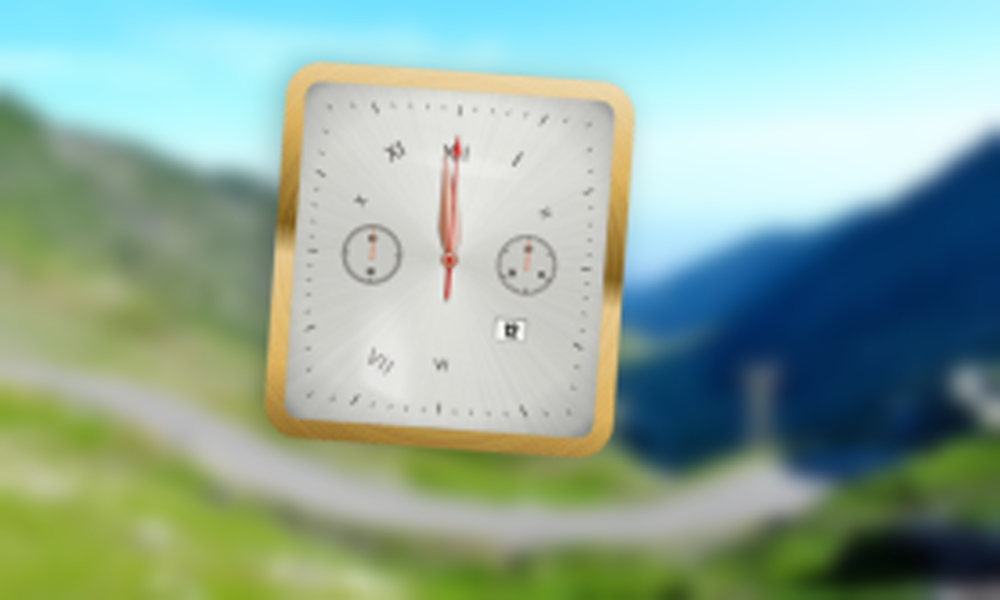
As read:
11:59
